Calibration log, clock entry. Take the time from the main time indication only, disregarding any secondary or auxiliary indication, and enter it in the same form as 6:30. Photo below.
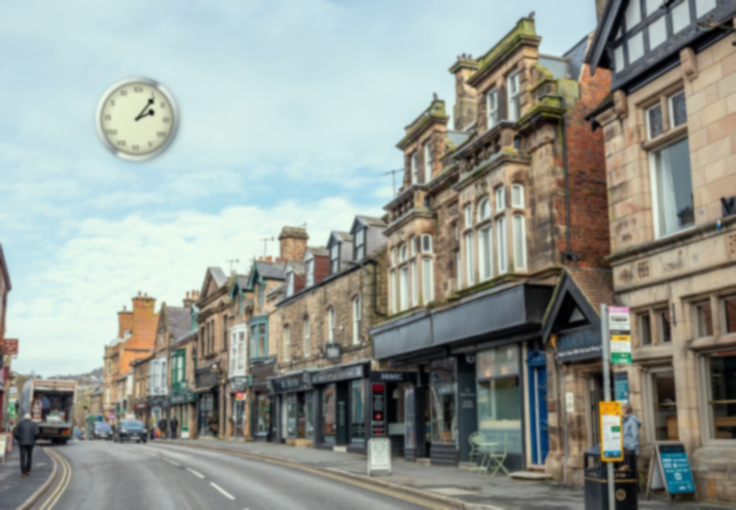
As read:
2:06
